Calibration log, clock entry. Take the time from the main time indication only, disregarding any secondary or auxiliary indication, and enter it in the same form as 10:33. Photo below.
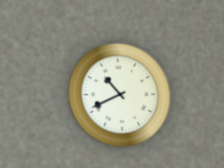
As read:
10:41
